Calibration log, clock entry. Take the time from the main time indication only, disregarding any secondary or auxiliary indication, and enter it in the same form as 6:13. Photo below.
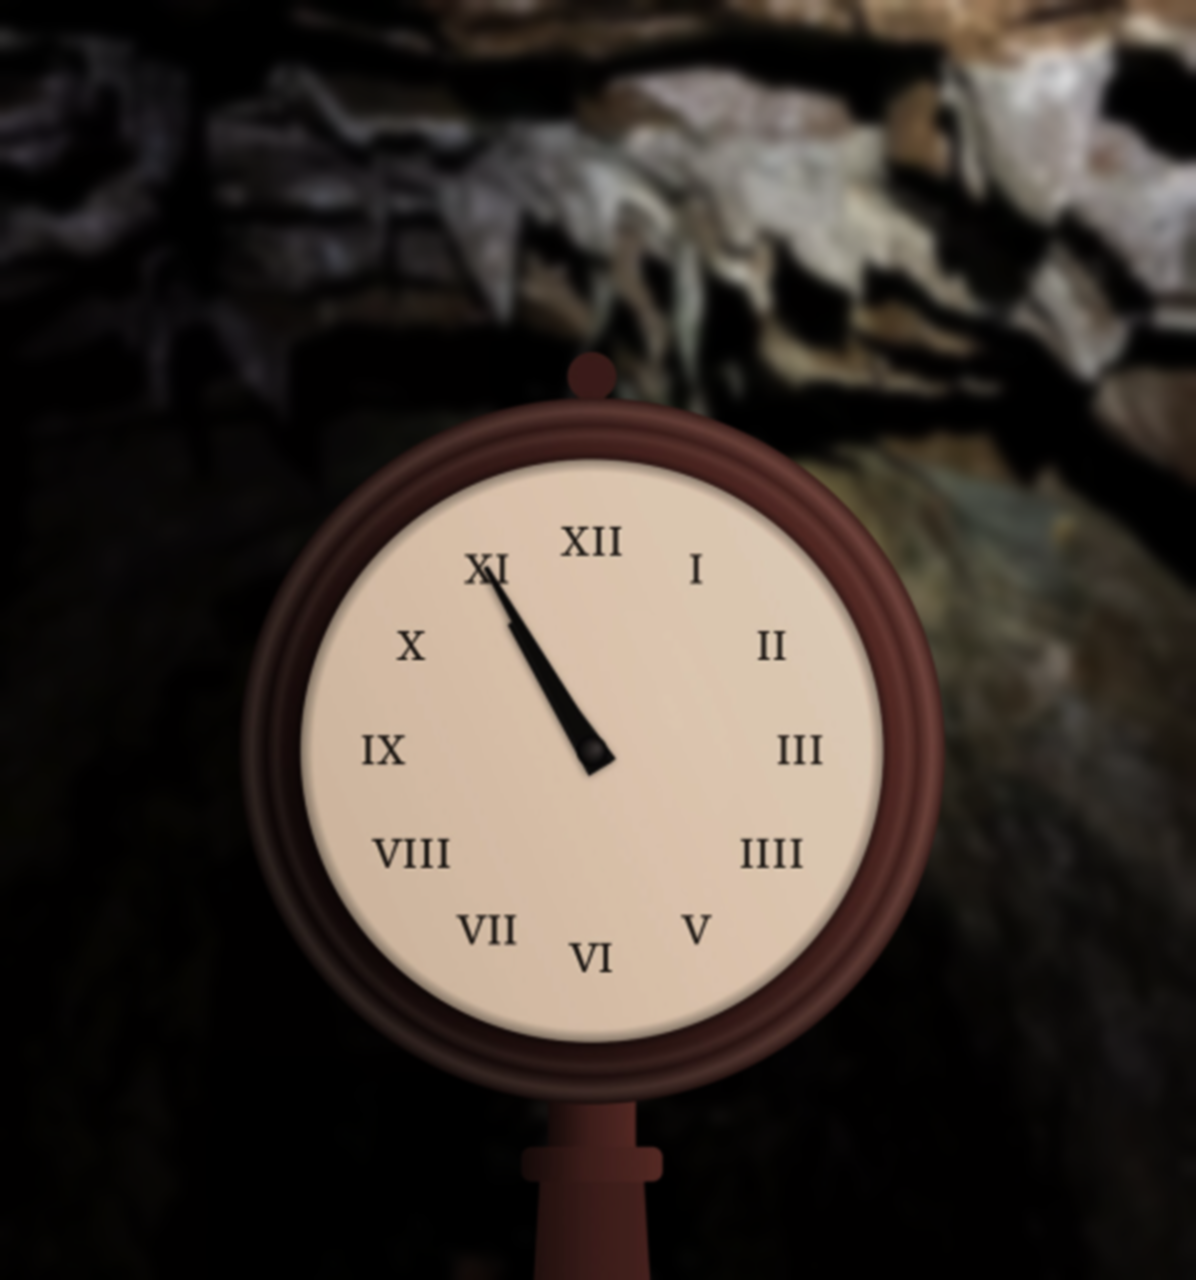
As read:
10:55
